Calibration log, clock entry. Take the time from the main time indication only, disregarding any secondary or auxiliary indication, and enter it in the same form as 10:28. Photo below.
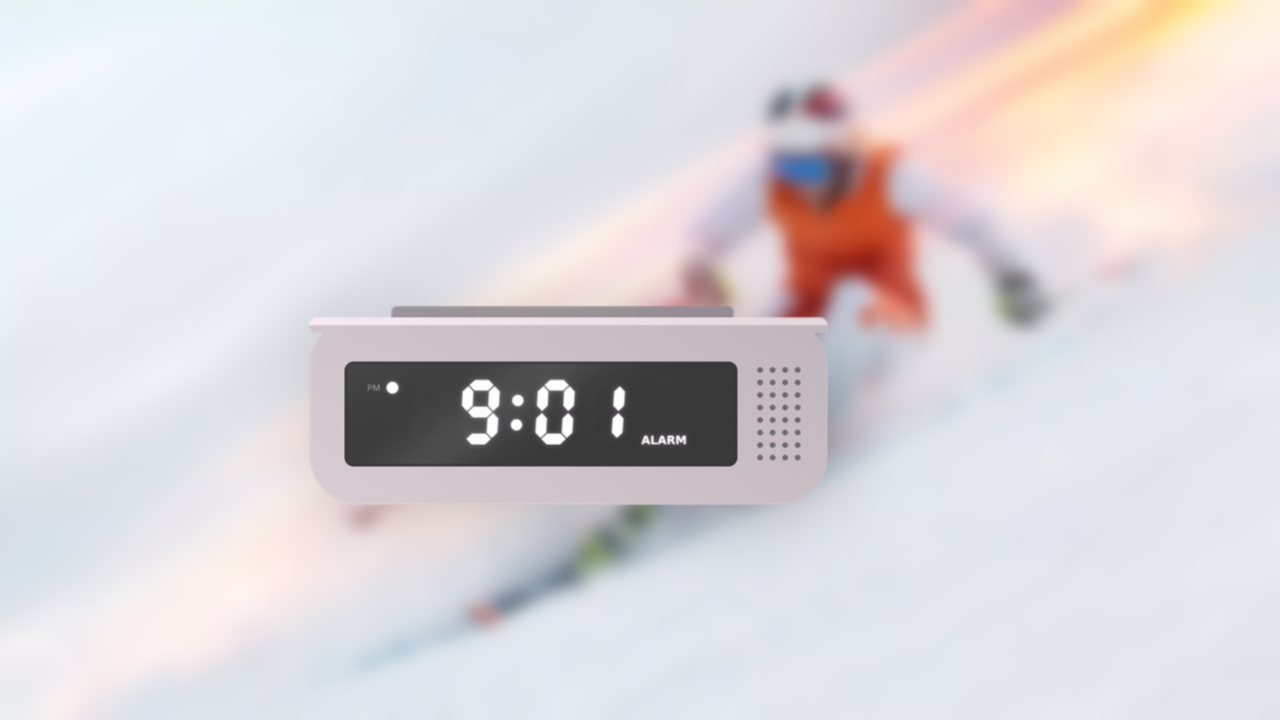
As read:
9:01
